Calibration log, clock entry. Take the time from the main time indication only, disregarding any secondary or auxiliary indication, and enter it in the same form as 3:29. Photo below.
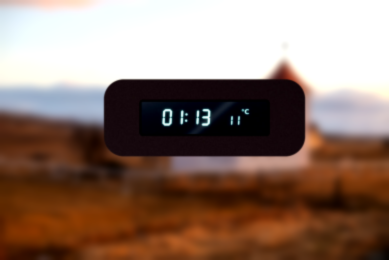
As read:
1:13
